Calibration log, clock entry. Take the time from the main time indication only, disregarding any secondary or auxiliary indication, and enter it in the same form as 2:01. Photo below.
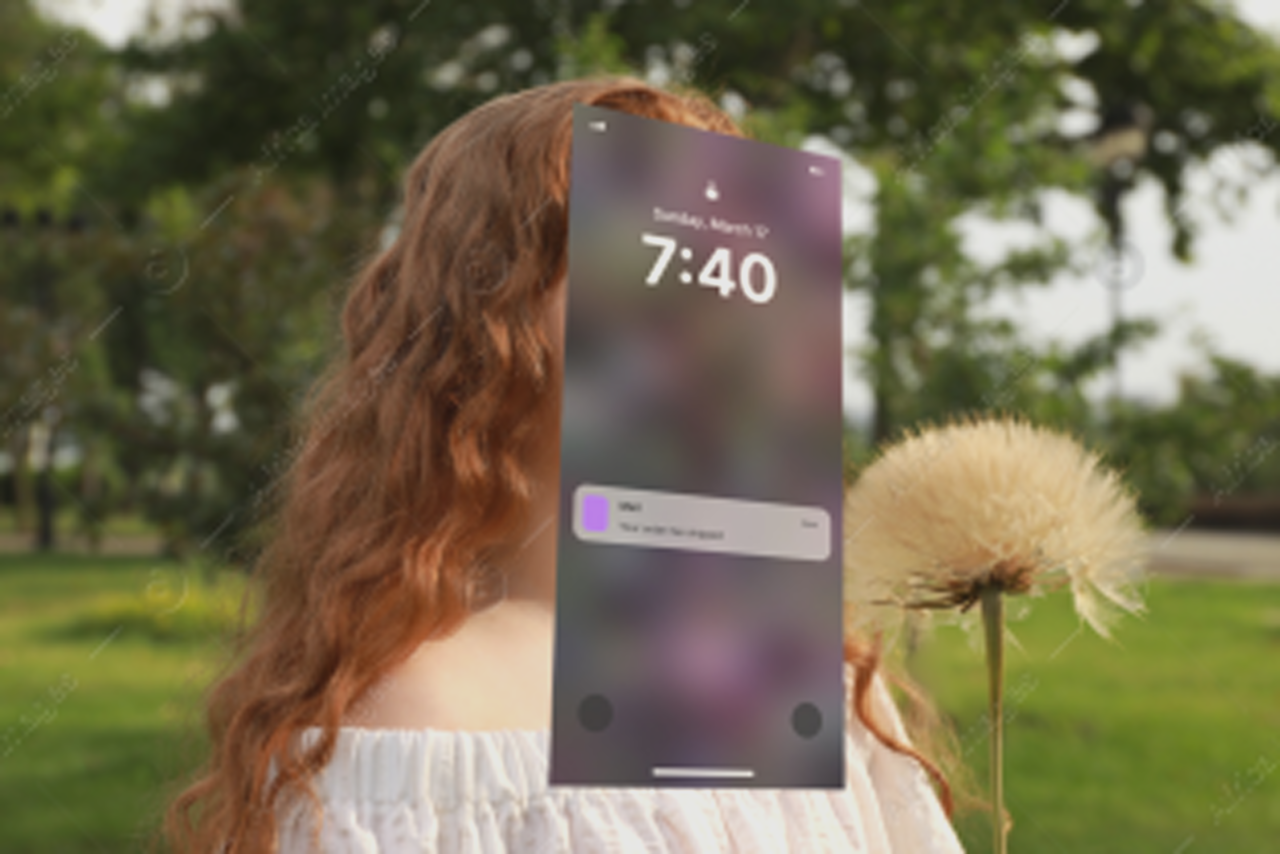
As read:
7:40
